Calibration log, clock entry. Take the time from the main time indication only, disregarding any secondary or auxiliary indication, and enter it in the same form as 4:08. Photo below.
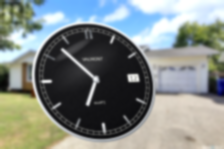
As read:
6:53
